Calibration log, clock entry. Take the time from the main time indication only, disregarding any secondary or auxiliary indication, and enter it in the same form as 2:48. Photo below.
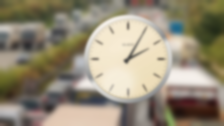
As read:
2:05
